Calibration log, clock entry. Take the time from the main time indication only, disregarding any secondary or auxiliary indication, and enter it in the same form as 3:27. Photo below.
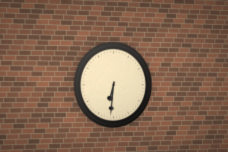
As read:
6:31
